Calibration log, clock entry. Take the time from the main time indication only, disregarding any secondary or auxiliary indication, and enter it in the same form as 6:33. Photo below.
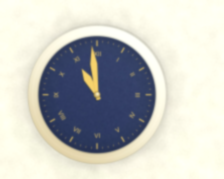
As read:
10:59
